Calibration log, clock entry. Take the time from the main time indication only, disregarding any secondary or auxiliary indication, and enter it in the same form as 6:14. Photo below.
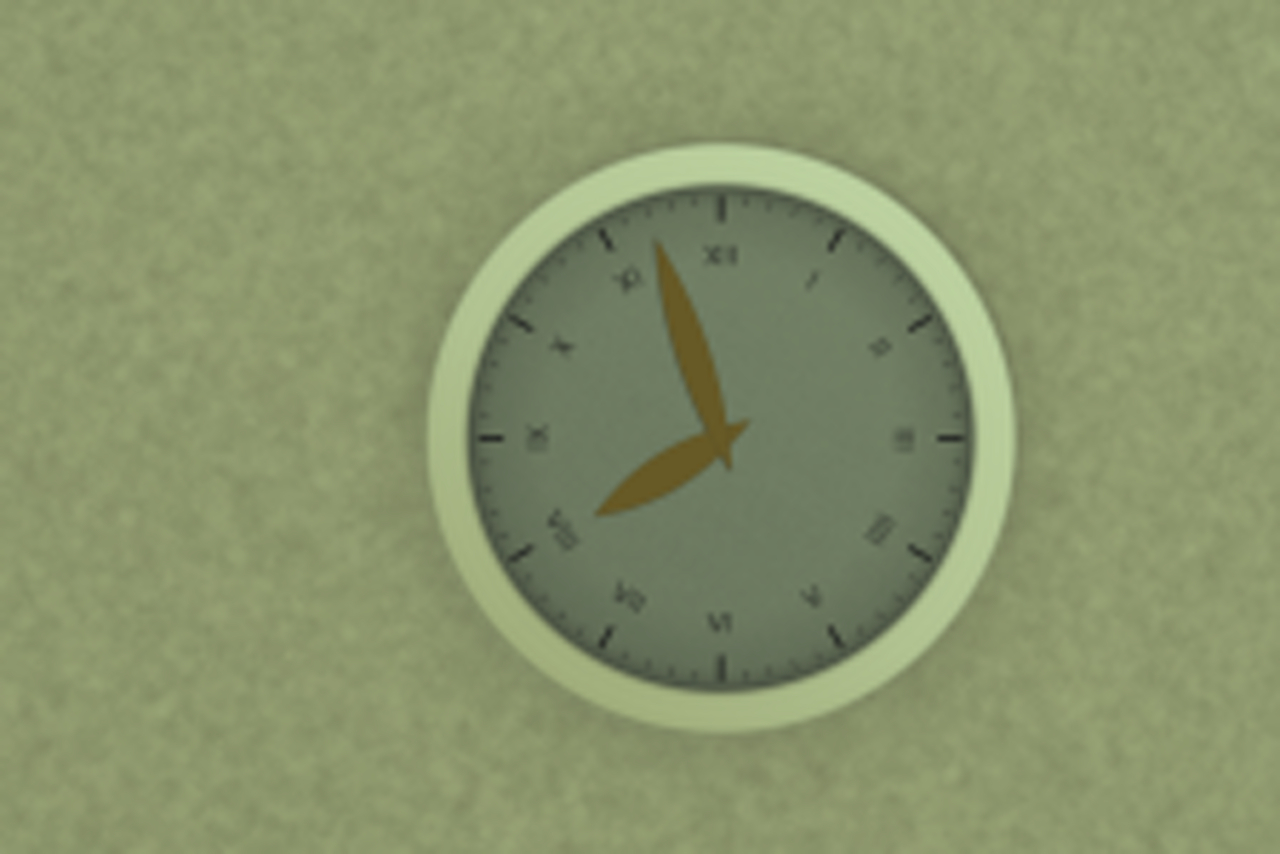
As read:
7:57
